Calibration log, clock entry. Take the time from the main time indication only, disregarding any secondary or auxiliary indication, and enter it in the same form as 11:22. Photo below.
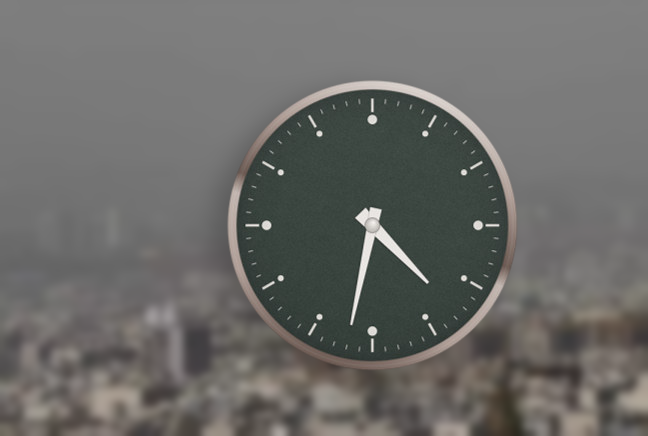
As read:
4:32
